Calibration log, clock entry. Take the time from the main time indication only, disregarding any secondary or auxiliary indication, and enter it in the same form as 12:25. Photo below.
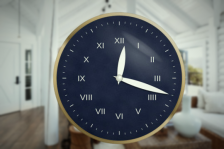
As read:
12:18
